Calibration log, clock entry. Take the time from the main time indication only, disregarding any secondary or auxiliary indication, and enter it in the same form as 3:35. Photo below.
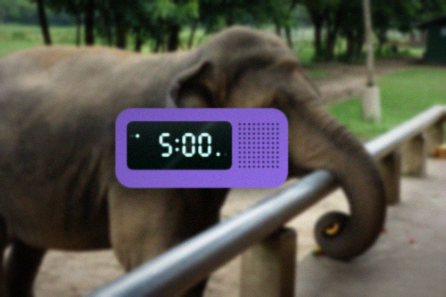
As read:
5:00
